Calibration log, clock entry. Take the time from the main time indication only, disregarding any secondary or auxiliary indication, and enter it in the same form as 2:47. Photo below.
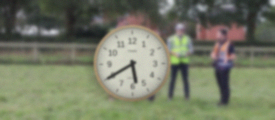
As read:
5:40
